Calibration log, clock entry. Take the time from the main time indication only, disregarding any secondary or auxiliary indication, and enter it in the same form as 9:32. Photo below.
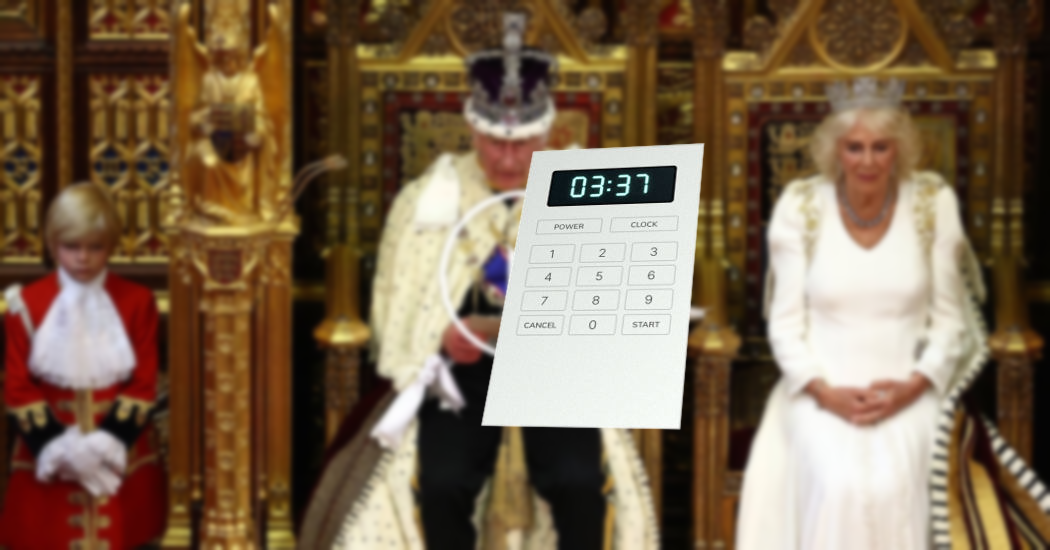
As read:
3:37
